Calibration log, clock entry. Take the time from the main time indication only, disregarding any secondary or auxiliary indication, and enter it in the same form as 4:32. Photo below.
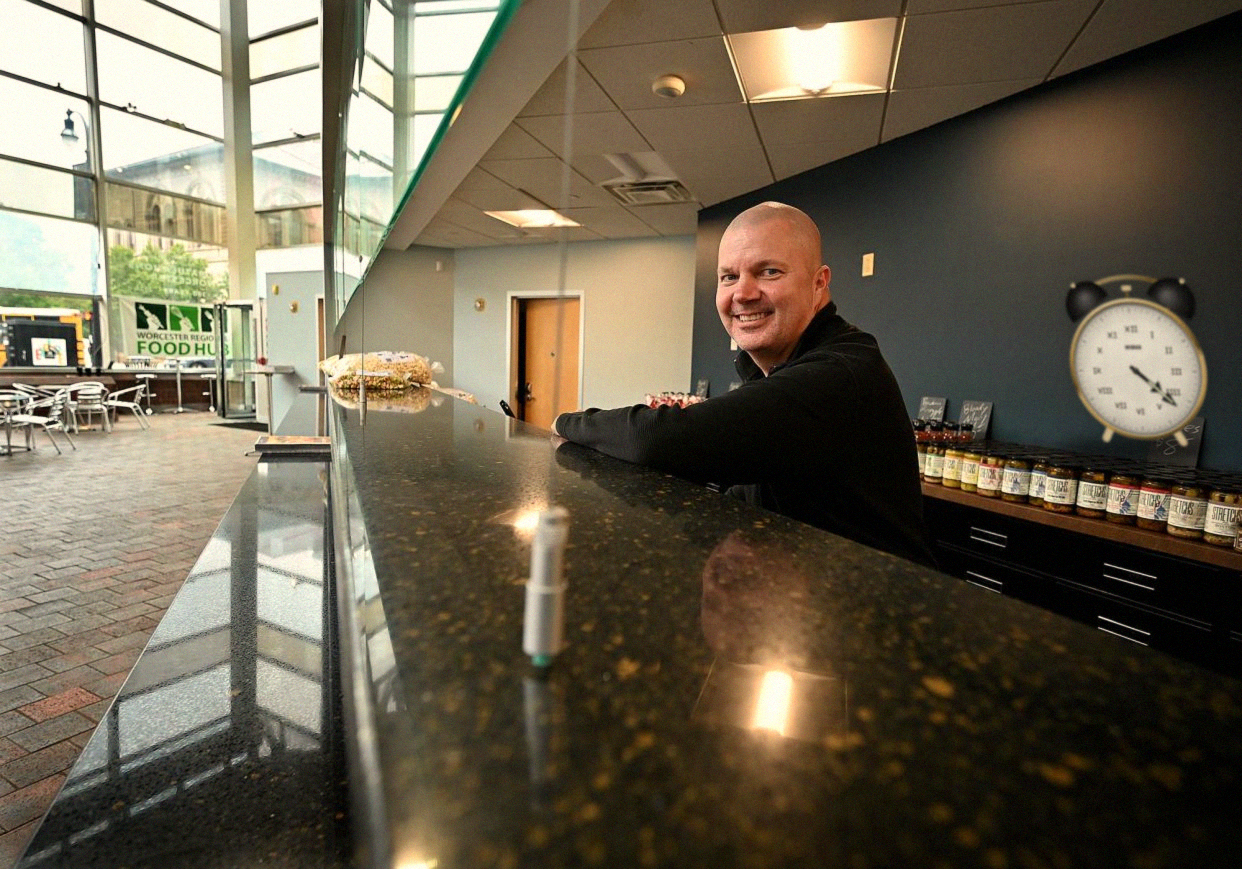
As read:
4:22
